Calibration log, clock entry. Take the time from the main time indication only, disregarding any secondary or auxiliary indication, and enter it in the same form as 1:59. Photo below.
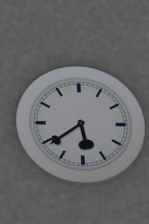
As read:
5:39
